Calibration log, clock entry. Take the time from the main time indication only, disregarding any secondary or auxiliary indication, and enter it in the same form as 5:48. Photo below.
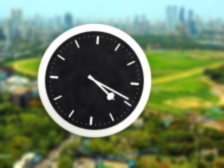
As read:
4:19
